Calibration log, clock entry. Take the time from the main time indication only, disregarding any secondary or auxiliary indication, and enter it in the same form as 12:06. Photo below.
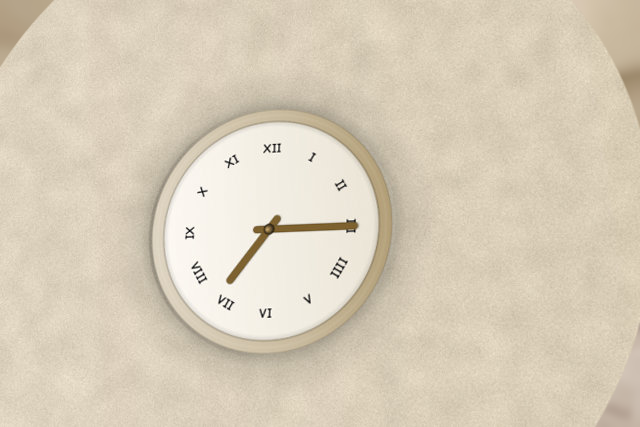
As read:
7:15
